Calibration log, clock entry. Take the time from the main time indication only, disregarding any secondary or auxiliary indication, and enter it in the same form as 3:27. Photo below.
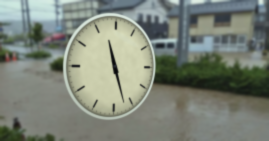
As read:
11:27
